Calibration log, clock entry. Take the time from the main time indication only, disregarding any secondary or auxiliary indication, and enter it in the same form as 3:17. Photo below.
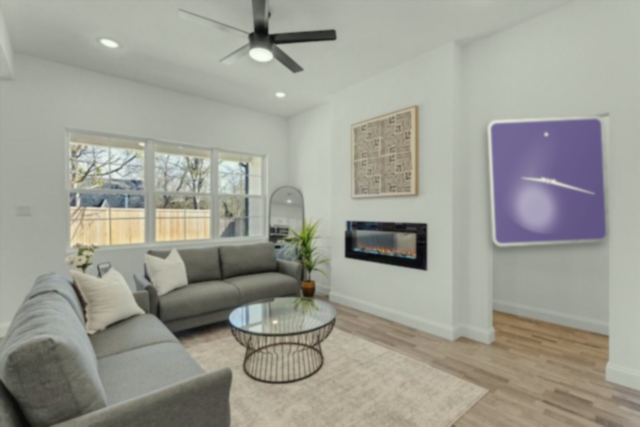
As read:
9:18
